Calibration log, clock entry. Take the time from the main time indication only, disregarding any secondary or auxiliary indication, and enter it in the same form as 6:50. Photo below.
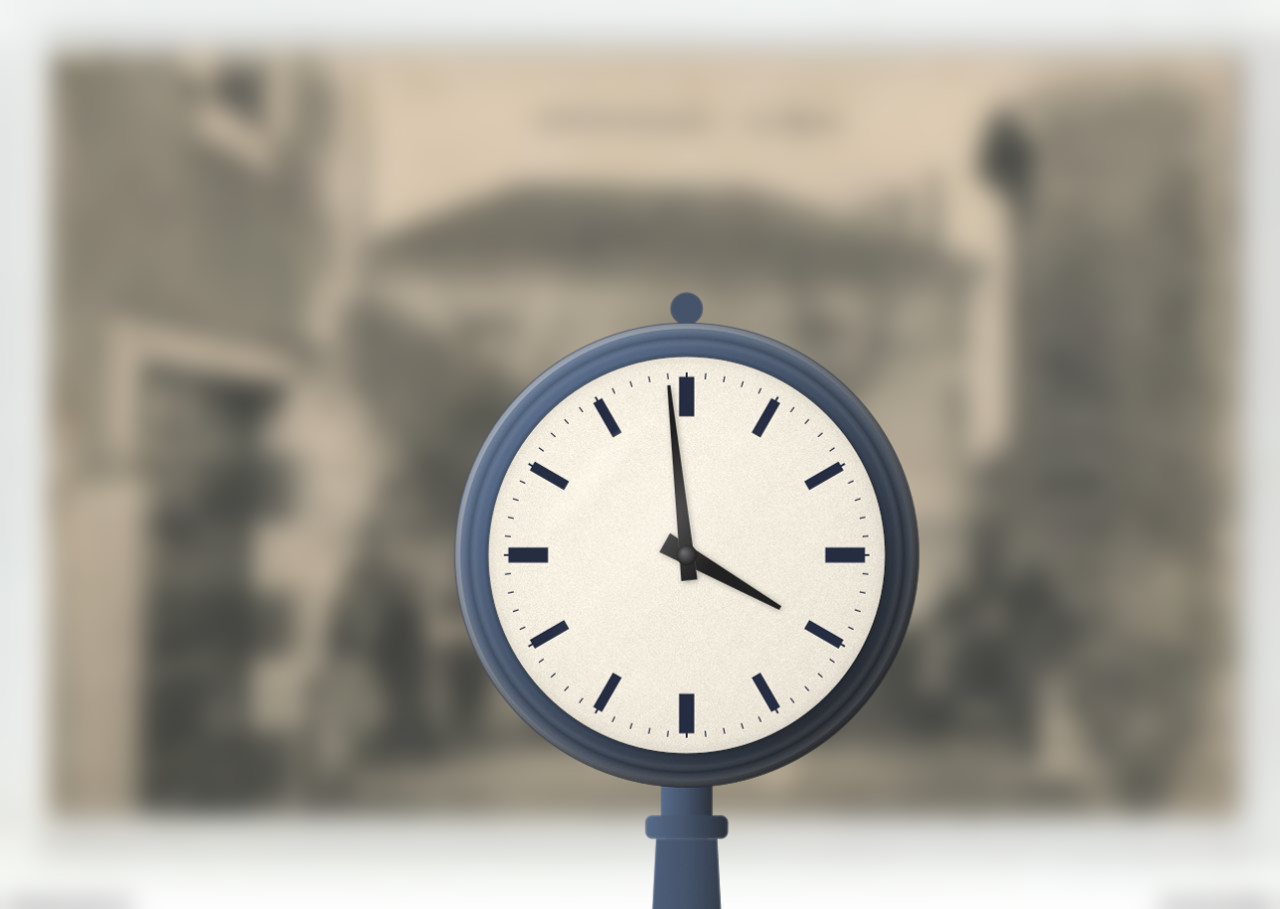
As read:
3:59
